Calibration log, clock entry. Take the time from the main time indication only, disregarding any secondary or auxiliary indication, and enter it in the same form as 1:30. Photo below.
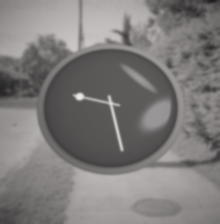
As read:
9:28
